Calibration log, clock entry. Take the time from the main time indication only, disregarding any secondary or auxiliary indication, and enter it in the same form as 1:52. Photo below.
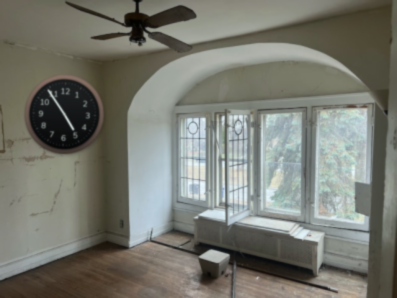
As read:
4:54
